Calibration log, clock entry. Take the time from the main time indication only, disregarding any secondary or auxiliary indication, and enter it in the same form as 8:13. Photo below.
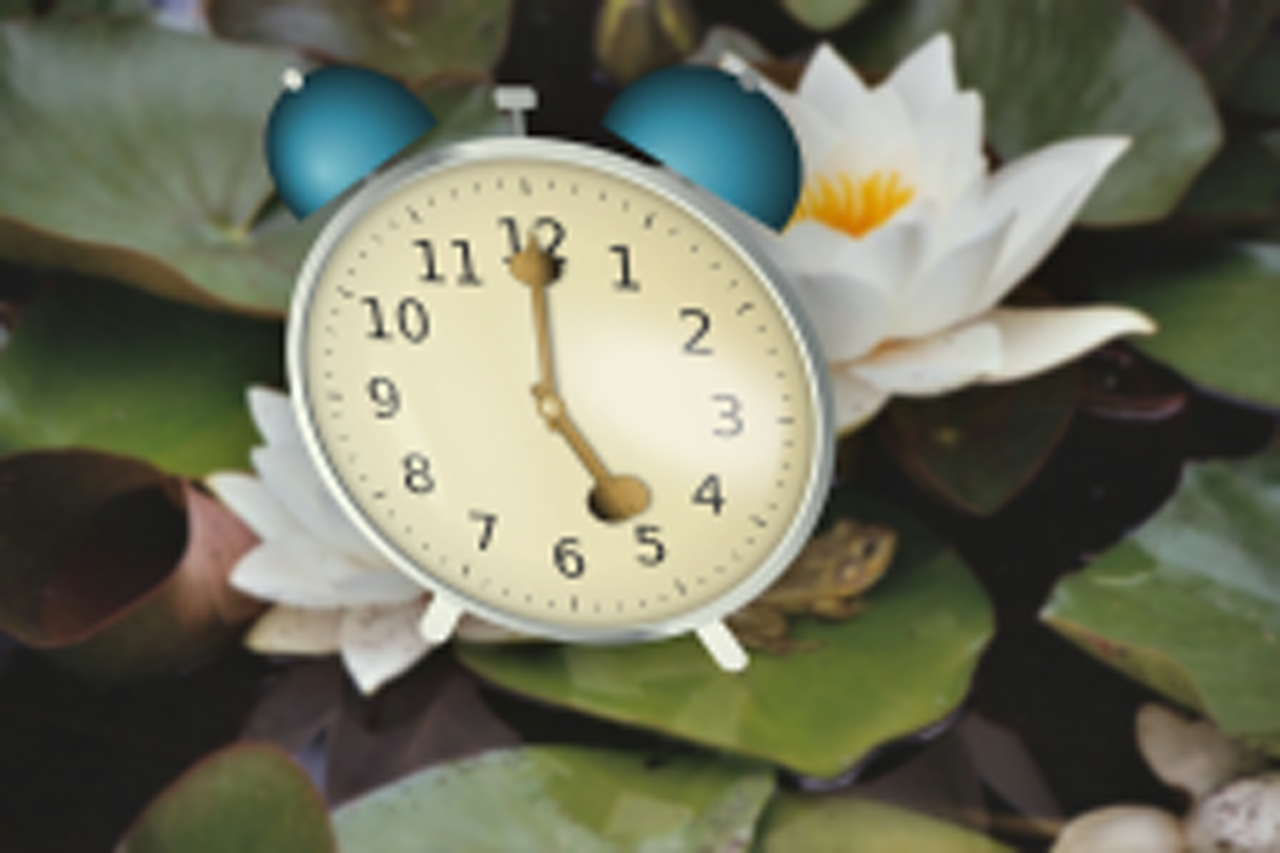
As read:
5:00
